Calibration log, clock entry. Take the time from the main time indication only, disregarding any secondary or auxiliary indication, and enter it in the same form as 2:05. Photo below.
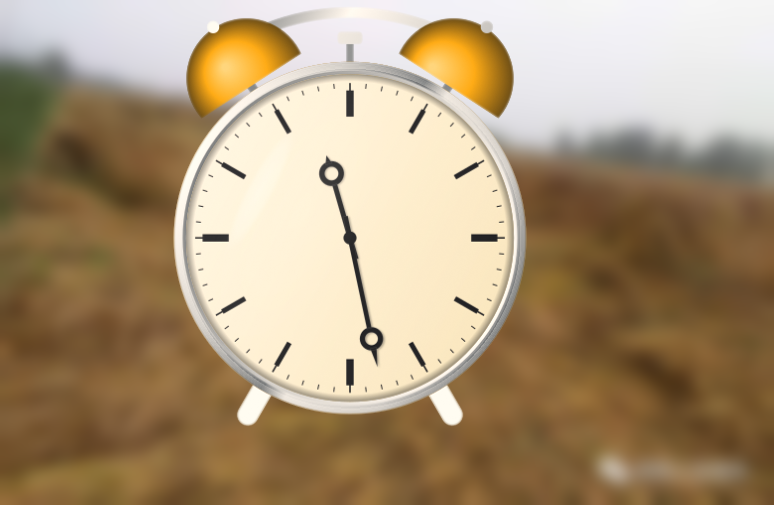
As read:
11:28
